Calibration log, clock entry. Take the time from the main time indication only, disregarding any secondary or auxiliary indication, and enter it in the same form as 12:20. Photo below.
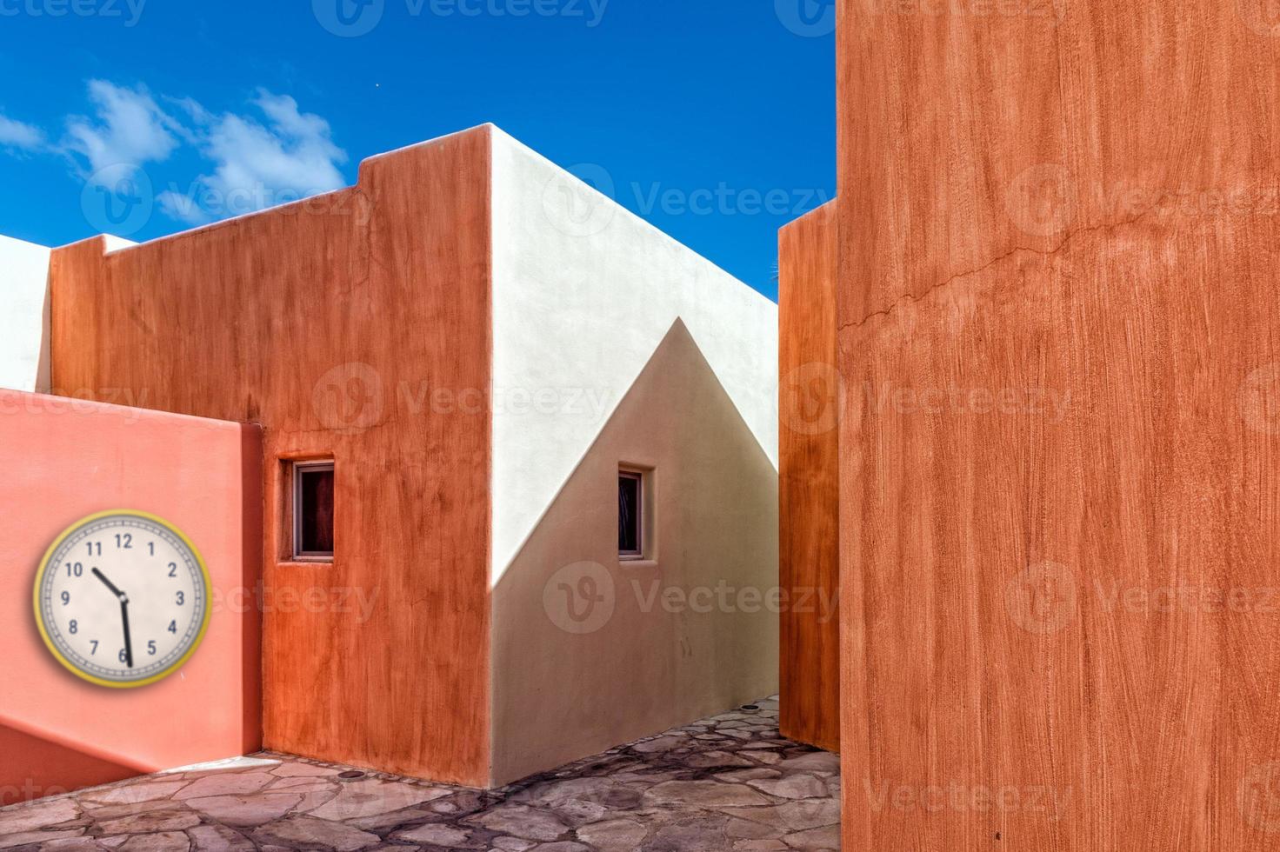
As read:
10:29
